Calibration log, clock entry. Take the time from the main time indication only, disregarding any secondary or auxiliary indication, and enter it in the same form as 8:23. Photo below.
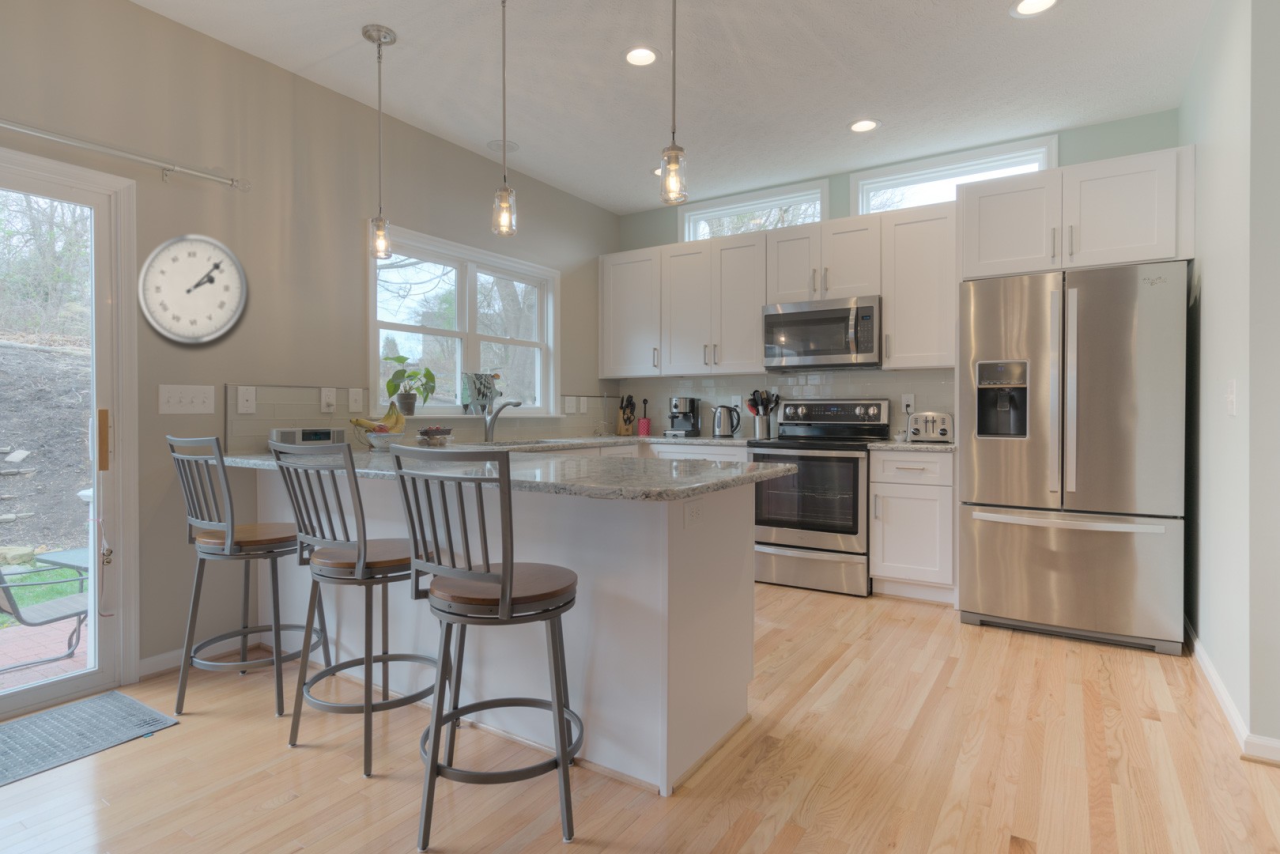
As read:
2:08
